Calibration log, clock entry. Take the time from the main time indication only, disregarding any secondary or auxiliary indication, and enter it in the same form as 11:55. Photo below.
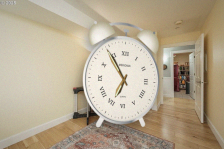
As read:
6:54
